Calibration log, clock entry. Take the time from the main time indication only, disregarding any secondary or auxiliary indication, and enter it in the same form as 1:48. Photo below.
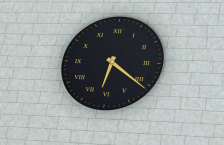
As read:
6:21
